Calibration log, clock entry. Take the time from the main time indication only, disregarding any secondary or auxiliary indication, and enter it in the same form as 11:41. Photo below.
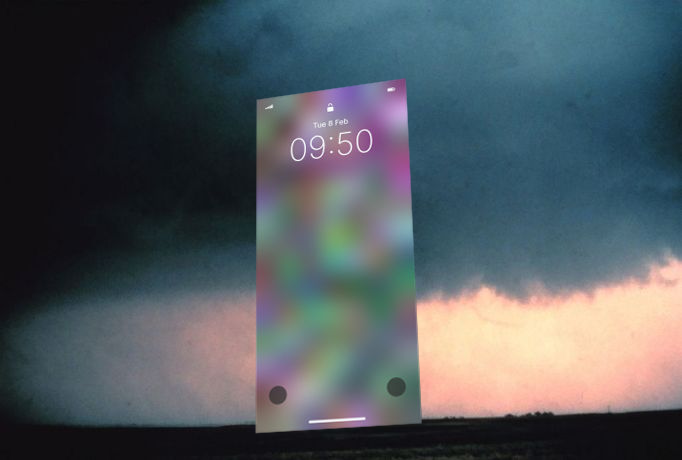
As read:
9:50
